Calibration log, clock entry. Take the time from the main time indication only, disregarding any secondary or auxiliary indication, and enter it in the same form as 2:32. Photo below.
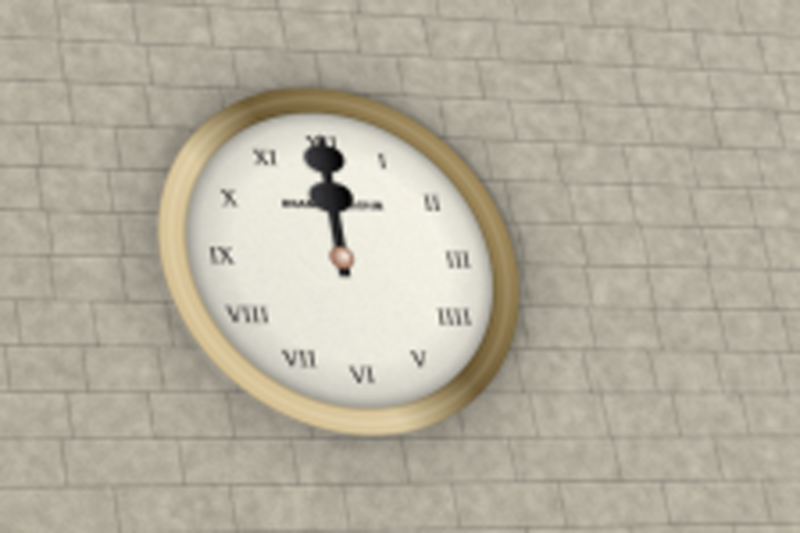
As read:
12:00
